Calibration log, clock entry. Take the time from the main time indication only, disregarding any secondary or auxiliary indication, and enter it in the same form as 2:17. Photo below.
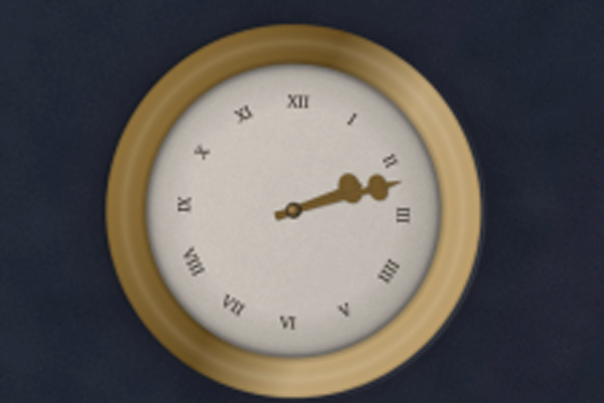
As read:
2:12
